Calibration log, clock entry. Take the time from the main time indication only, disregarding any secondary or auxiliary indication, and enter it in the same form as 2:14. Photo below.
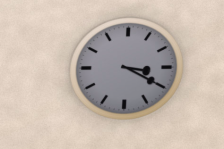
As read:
3:20
